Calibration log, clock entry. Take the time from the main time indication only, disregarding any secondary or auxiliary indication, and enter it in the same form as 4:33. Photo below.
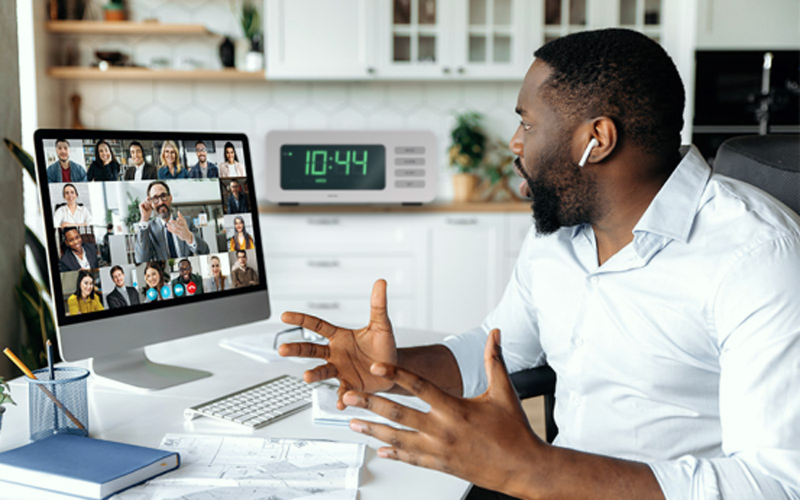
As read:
10:44
